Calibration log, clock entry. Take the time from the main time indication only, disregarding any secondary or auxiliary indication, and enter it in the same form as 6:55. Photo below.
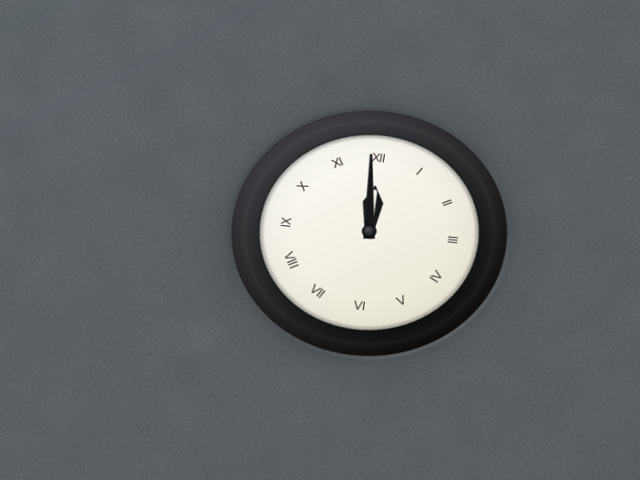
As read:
11:59
